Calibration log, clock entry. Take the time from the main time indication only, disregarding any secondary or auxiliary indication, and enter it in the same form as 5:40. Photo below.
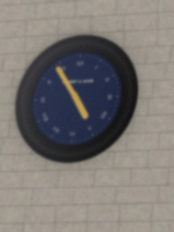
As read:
4:54
